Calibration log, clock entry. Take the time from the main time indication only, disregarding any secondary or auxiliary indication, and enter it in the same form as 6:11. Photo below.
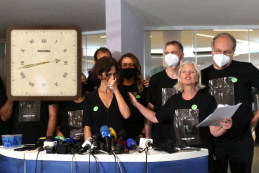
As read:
2:43
